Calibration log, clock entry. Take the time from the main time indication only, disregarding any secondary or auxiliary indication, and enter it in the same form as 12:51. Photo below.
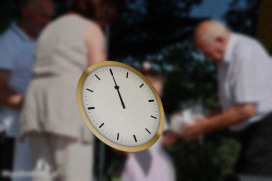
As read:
12:00
